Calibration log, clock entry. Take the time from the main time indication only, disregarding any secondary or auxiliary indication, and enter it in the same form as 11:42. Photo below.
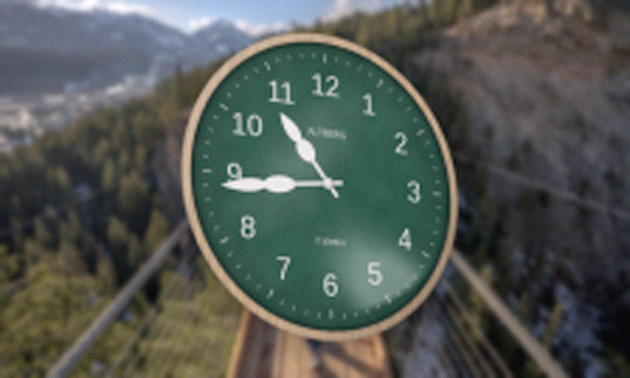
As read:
10:44
